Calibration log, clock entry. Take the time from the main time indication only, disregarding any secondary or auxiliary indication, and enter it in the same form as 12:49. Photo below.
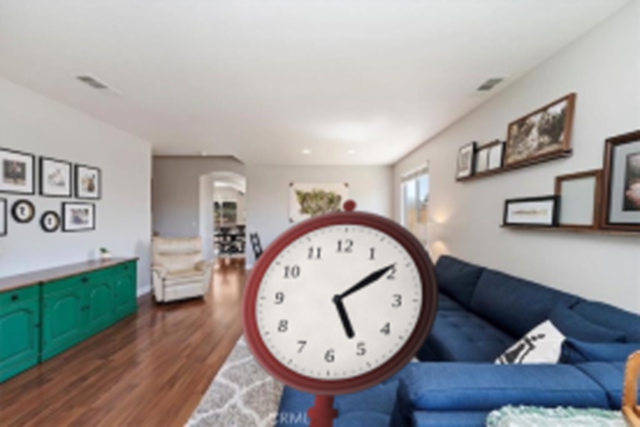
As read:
5:09
